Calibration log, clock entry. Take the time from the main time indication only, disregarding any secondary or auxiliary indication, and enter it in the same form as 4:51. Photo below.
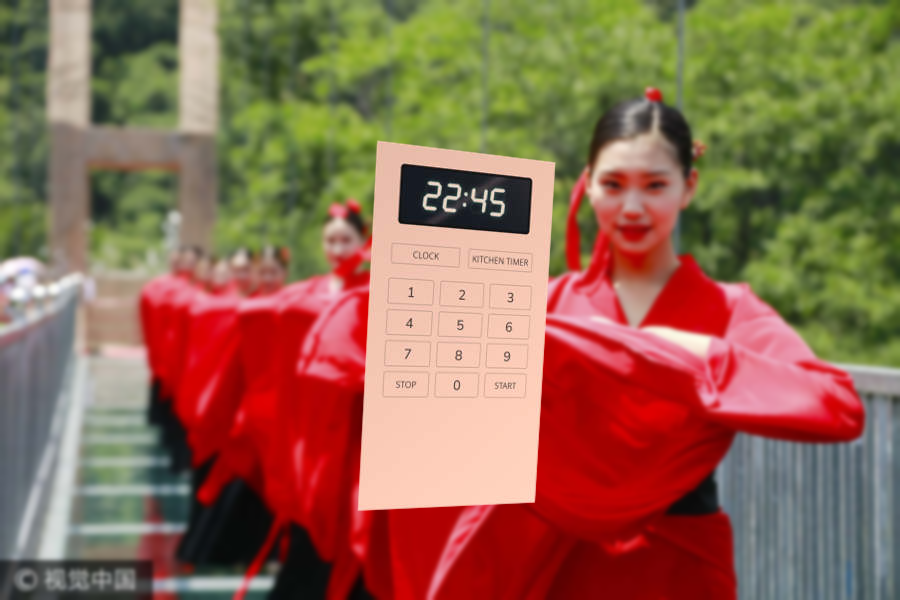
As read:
22:45
